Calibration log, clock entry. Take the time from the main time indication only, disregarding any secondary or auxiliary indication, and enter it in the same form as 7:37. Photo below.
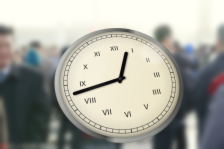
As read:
12:43
